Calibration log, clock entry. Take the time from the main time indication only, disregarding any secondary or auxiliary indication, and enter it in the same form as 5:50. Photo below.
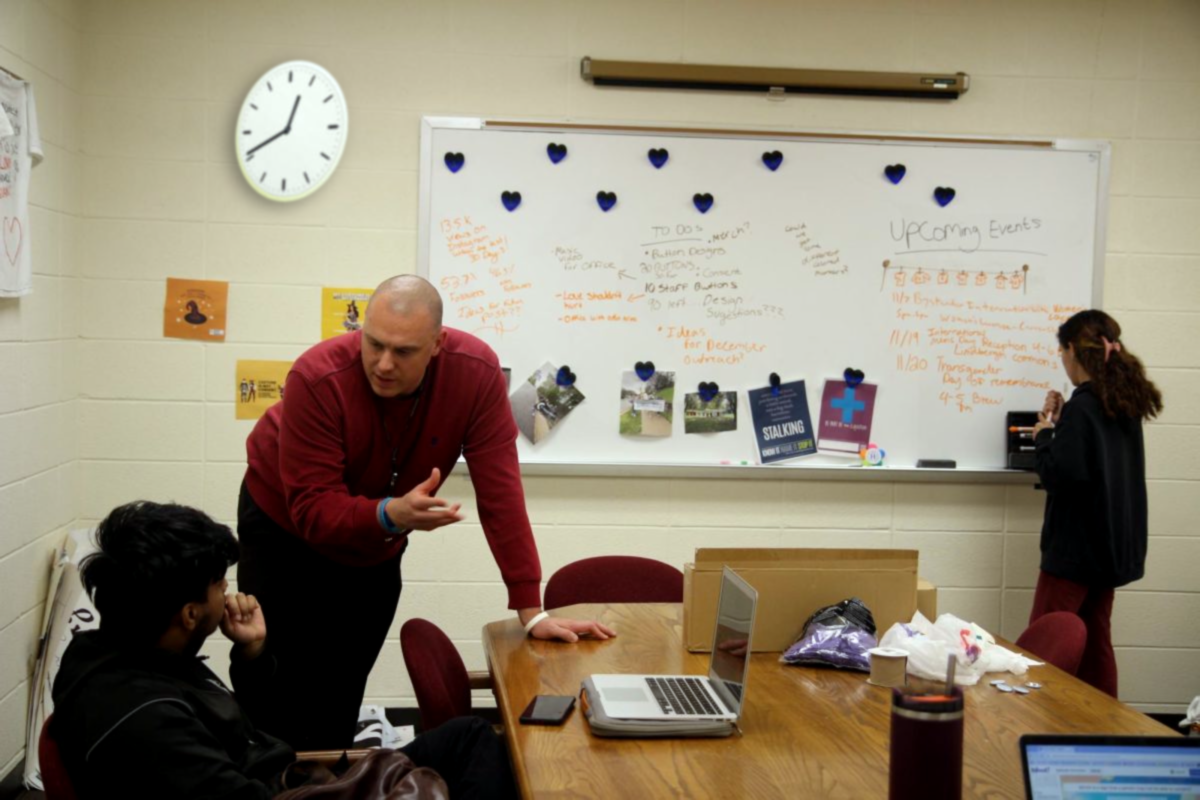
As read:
12:41
